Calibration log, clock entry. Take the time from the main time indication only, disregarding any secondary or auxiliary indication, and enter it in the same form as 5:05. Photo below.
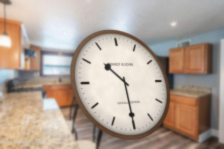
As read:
10:30
